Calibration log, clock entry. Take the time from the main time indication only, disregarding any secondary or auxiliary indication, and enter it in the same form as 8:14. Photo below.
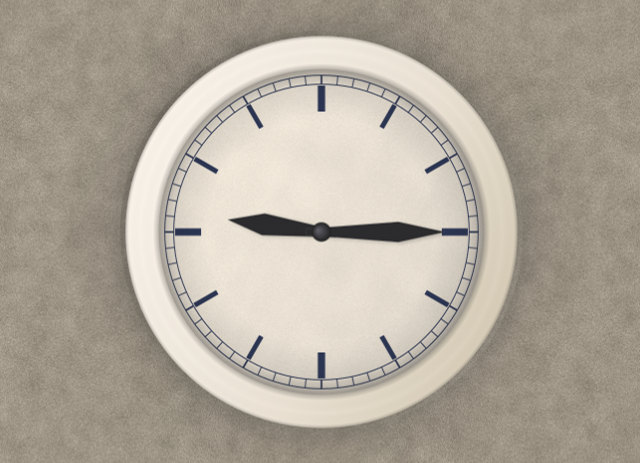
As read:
9:15
